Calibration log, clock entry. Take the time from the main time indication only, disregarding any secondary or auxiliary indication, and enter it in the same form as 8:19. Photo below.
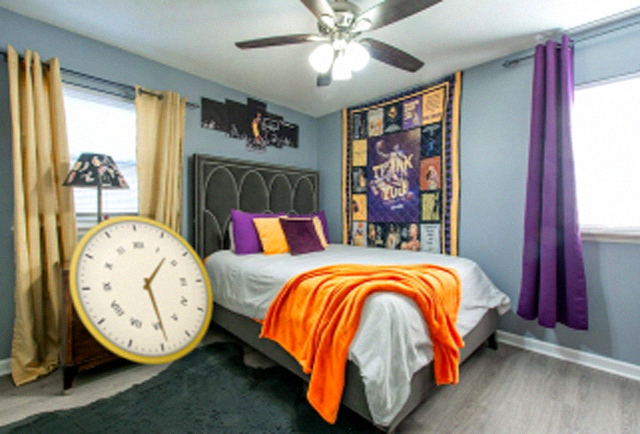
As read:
1:29
